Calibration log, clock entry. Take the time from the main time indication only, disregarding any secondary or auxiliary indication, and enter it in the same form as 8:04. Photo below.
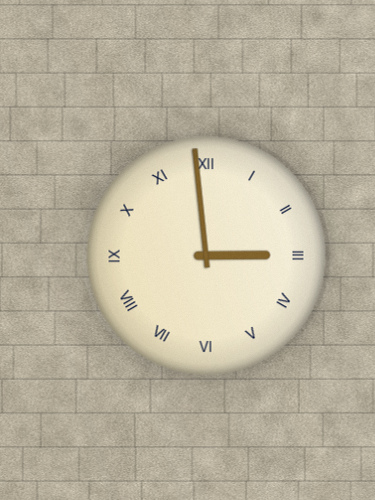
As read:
2:59
